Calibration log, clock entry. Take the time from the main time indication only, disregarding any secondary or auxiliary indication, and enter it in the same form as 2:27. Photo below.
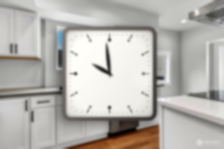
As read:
9:59
